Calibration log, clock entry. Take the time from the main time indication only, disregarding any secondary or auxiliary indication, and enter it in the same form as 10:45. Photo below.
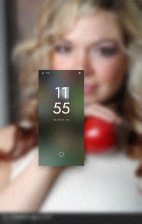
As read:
11:55
